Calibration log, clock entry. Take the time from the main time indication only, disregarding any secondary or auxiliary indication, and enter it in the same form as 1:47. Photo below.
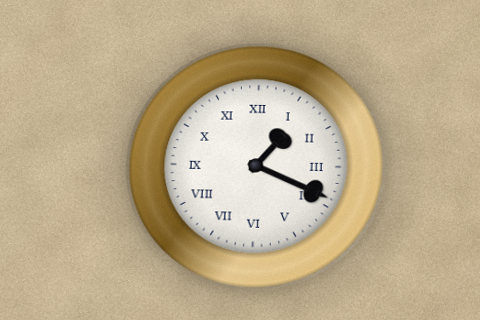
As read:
1:19
